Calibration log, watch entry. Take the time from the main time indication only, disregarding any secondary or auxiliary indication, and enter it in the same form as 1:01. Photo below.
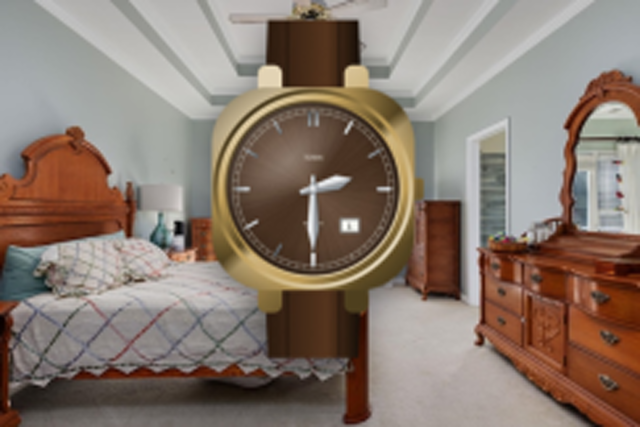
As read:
2:30
